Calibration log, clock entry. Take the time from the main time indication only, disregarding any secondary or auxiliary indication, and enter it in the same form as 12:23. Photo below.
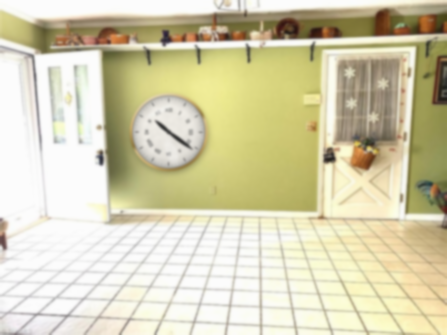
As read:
10:21
